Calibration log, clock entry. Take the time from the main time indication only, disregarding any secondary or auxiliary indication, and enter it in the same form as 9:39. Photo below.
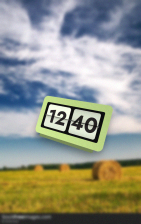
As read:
12:40
